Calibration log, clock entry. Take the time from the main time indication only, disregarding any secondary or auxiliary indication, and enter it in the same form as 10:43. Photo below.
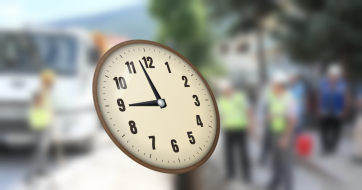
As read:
8:58
